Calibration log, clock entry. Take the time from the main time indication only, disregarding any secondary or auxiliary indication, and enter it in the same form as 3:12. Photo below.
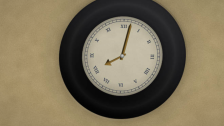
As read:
8:02
